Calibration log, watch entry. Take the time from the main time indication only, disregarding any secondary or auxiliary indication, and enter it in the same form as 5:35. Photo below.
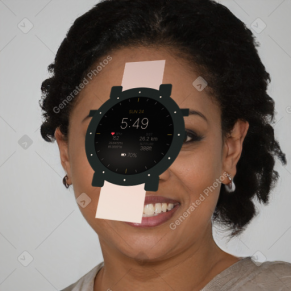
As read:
5:49
